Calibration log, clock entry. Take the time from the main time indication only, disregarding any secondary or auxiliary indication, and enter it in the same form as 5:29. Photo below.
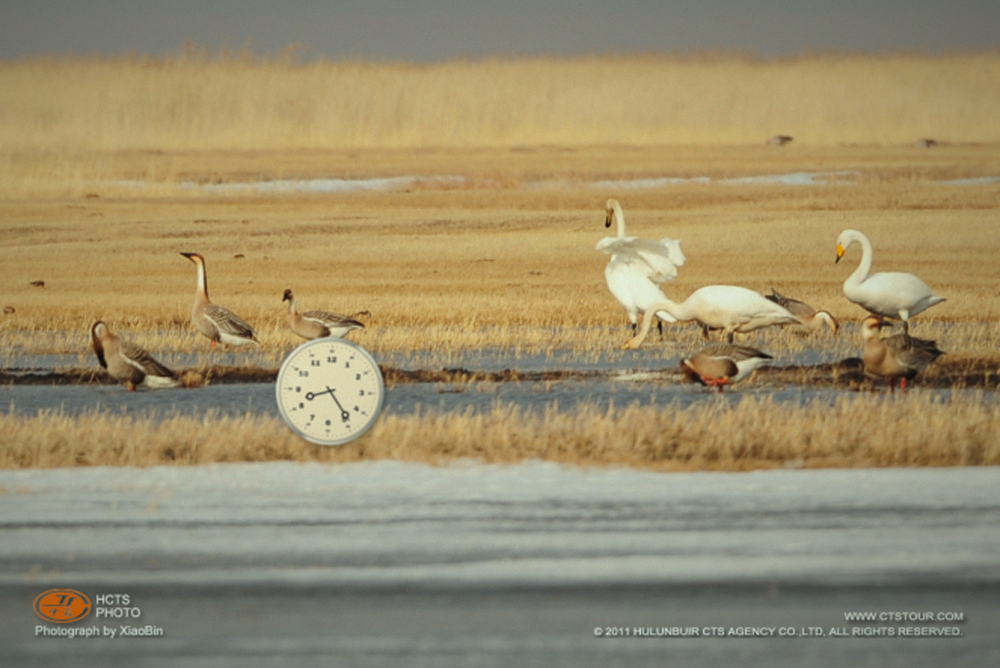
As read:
8:24
